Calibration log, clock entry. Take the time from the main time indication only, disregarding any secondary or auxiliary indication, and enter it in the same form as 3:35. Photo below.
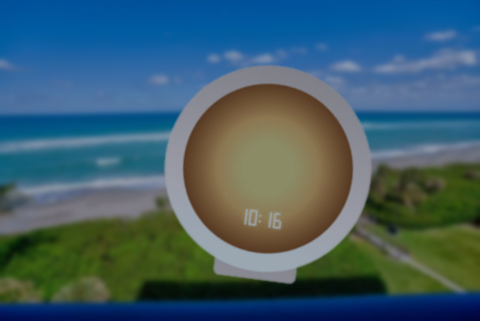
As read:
10:16
